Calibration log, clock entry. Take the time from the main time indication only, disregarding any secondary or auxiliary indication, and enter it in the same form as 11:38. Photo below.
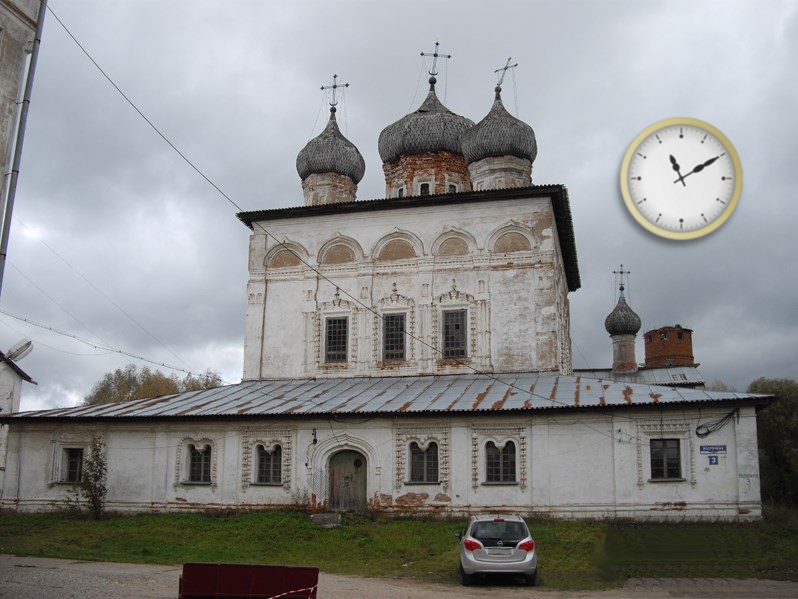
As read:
11:10
